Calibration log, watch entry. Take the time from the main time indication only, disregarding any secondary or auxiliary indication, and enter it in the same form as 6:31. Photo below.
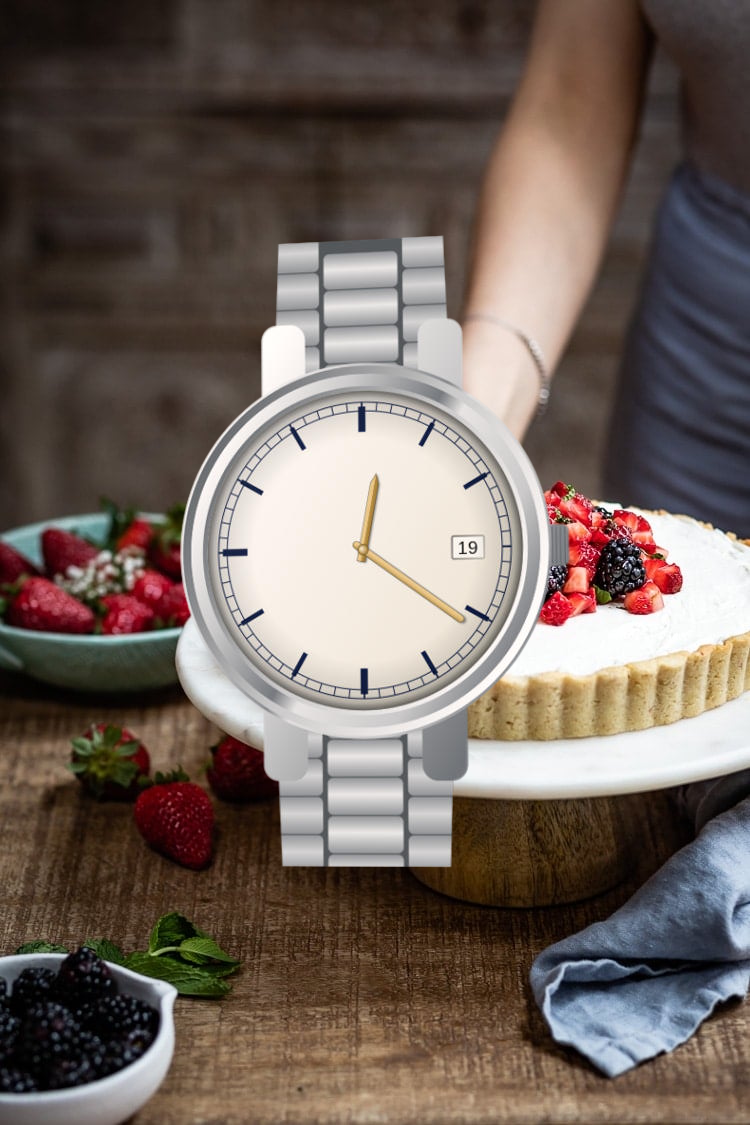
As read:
12:21
